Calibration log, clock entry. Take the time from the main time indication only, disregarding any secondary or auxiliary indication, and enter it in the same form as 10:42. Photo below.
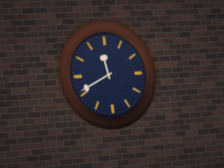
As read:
11:41
